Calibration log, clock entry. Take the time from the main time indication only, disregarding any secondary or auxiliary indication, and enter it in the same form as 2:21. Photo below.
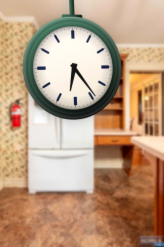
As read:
6:24
